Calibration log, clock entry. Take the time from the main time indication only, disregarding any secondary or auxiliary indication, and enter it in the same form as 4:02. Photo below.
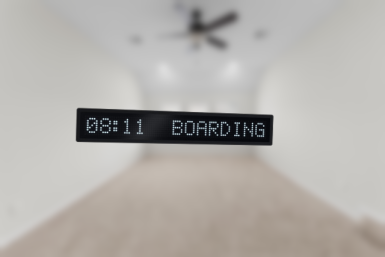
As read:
8:11
